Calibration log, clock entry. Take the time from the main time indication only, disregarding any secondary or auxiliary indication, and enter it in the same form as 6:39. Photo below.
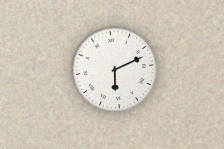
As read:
6:12
